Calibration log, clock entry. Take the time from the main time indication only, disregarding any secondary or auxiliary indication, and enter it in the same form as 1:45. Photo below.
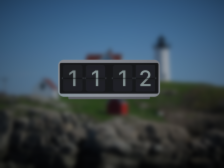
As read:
11:12
